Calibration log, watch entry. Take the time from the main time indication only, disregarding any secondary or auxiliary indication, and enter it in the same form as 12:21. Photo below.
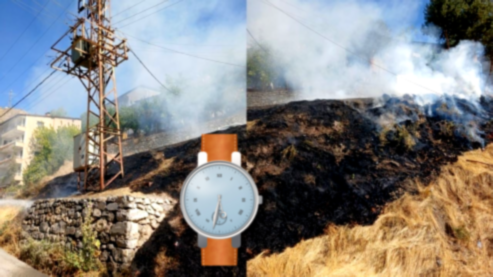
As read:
5:32
